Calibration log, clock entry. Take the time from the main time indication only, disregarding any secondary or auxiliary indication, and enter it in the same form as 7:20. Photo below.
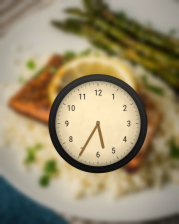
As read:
5:35
